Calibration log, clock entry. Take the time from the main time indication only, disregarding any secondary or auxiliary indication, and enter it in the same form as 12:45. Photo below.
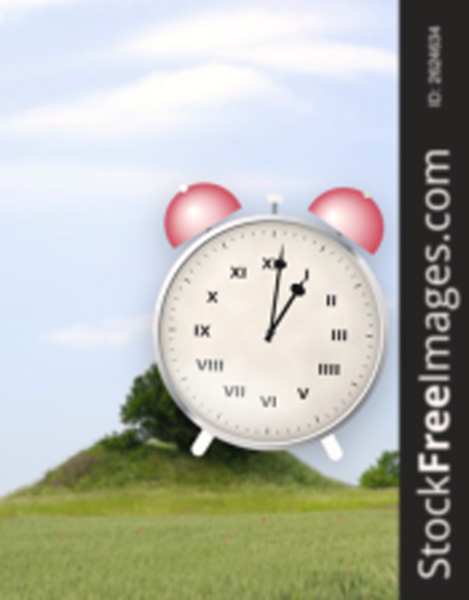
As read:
1:01
